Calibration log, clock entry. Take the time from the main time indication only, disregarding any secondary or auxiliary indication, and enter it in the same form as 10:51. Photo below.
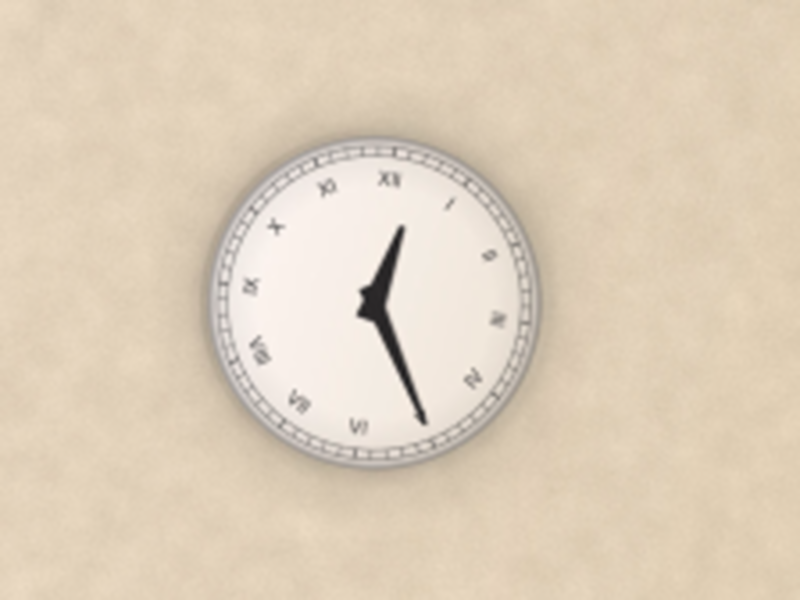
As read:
12:25
